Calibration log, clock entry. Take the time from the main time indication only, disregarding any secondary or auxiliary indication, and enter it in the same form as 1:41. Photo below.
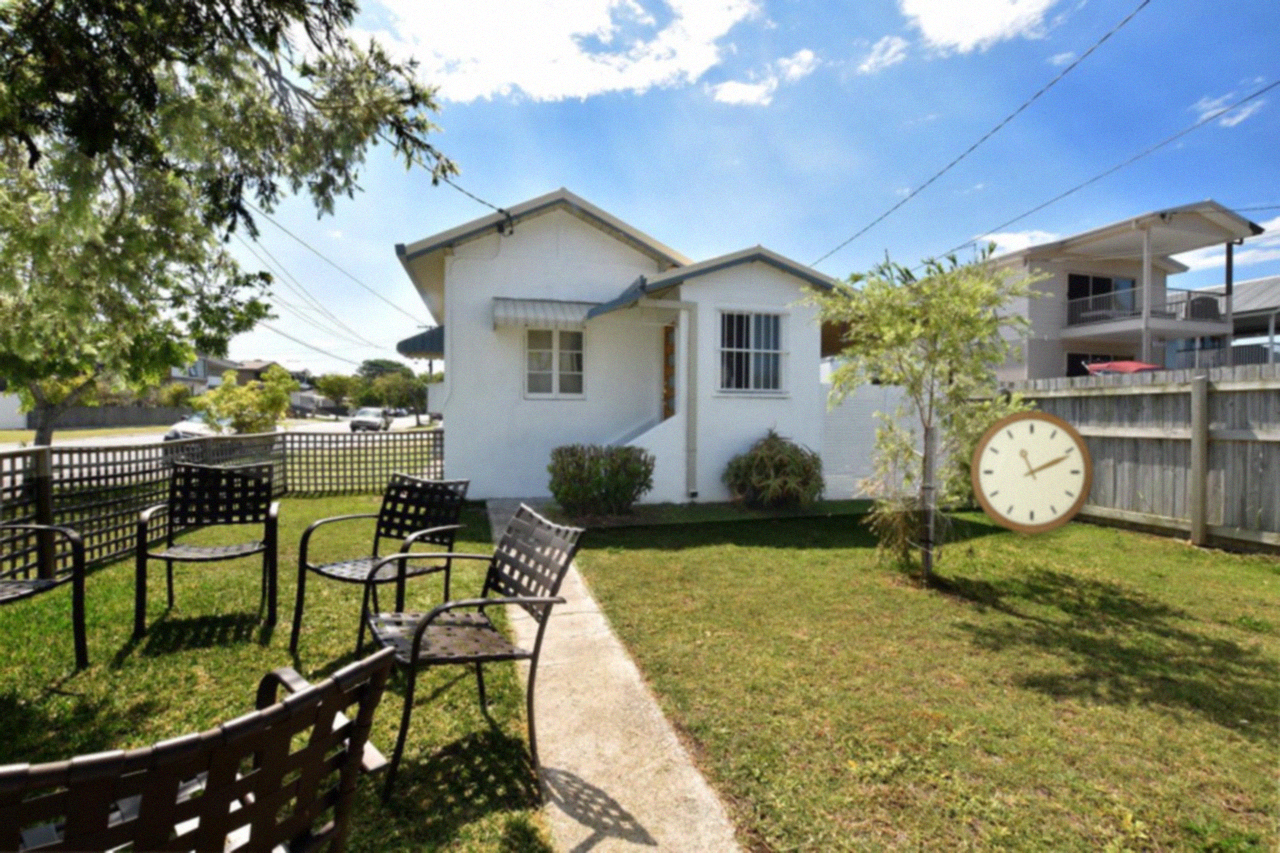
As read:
11:11
